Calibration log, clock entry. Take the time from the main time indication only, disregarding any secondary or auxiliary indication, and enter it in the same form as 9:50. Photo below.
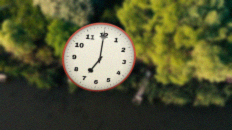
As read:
7:00
